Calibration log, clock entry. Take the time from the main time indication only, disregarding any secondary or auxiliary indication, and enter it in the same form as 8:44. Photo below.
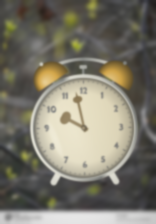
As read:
9:58
